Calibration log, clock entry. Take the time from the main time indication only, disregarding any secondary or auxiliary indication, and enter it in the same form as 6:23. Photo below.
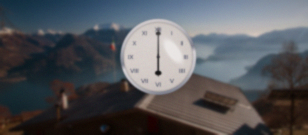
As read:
6:00
